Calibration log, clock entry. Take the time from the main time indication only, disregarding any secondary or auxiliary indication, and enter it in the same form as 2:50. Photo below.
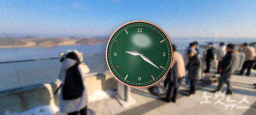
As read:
9:21
